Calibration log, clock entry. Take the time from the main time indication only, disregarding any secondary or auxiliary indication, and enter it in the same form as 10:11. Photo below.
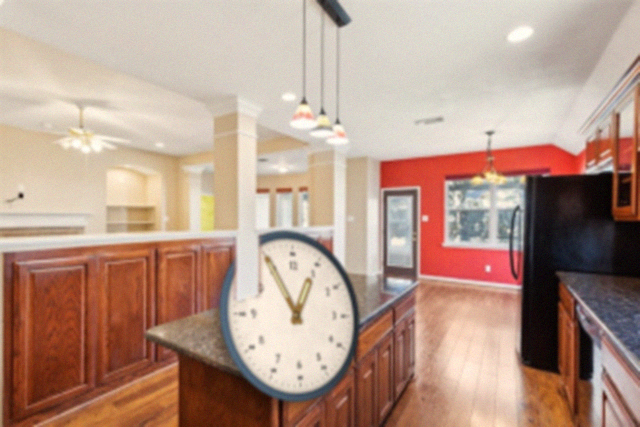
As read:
12:55
